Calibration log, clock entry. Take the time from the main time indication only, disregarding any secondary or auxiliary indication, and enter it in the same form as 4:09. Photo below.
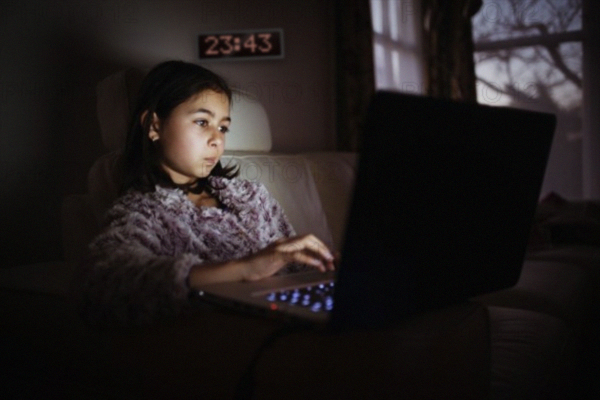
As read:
23:43
